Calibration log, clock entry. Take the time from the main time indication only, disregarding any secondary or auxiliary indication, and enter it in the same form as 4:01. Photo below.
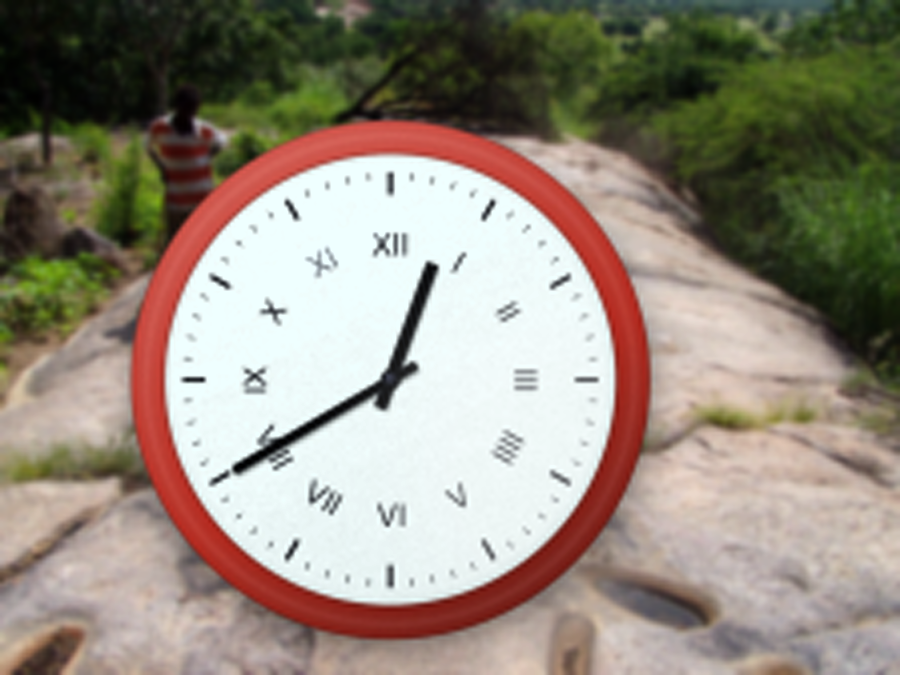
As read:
12:40
